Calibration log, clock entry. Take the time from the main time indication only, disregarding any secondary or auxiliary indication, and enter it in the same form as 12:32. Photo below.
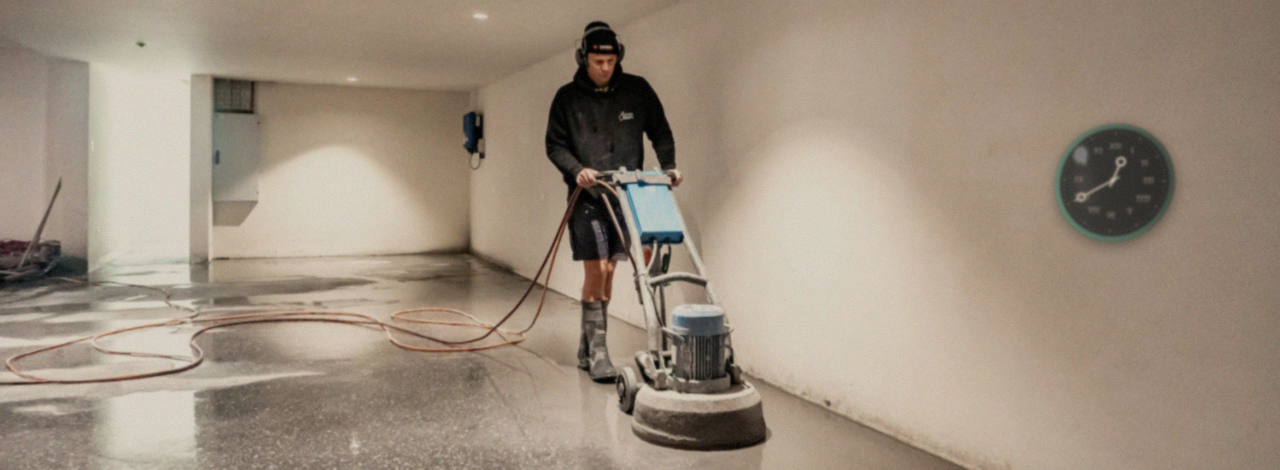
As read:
12:40
